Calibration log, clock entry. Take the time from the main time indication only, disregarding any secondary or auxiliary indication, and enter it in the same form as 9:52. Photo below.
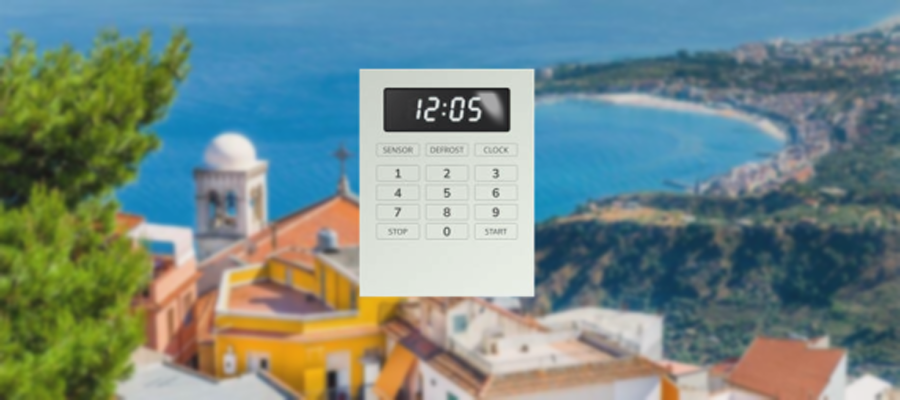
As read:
12:05
